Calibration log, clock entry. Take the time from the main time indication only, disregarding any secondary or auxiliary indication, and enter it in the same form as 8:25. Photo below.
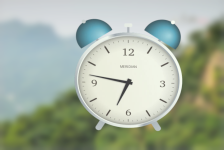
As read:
6:47
